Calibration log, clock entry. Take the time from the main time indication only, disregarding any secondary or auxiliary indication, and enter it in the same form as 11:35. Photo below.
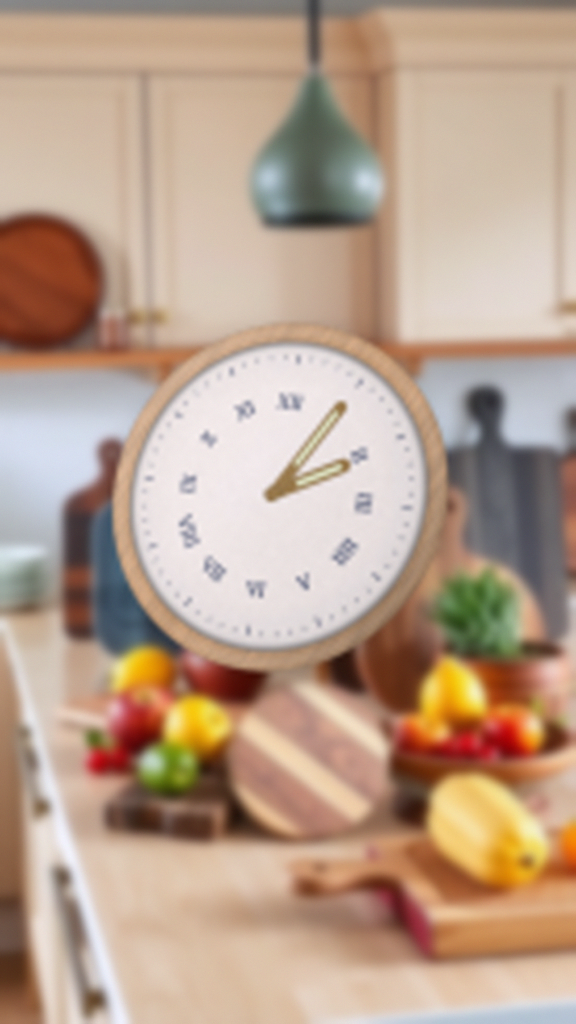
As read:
2:05
